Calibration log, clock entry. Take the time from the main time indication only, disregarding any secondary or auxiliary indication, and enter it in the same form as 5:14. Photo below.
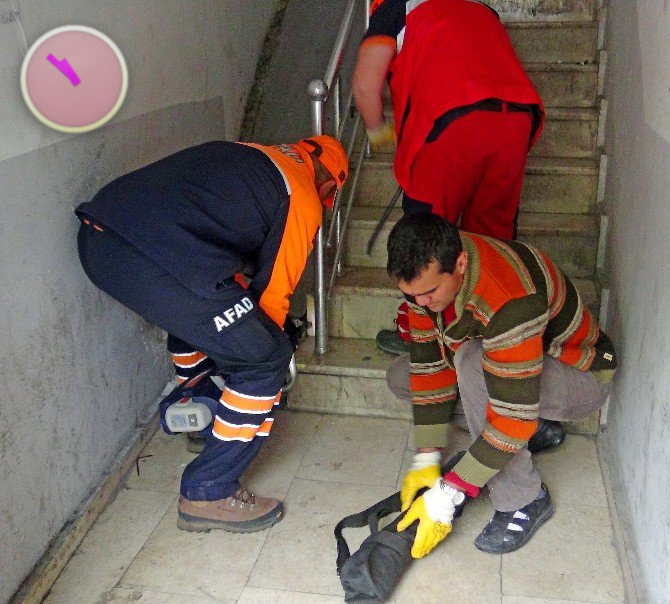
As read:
10:52
